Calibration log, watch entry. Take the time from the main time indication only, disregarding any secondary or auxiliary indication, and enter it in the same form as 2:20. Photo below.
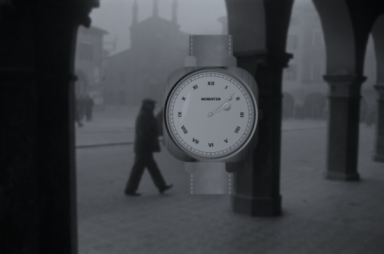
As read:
2:08
